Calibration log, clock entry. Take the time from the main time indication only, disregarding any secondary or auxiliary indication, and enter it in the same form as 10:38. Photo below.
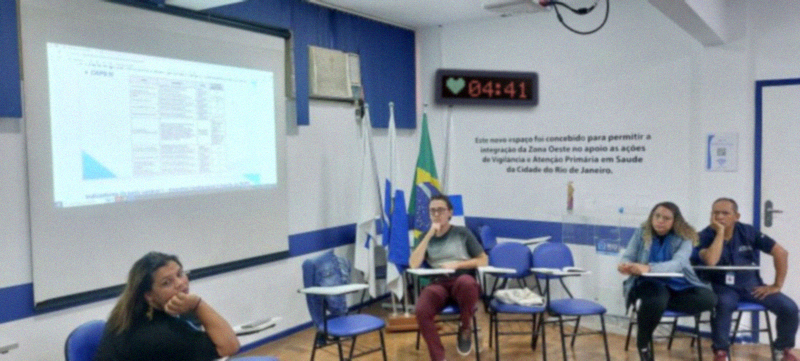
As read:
4:41
